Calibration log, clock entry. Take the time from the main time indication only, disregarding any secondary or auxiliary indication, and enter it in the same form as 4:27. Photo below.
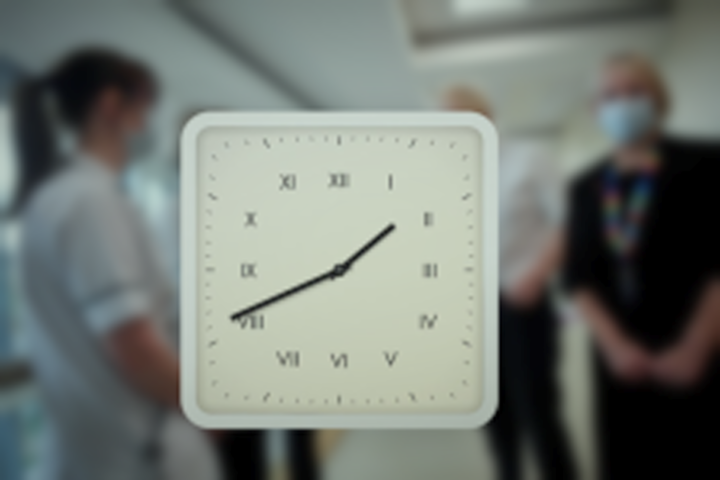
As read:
1:41
